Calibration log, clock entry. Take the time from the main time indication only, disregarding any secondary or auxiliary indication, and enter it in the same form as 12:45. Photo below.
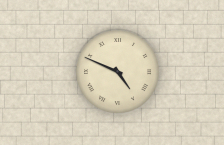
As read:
4:49
